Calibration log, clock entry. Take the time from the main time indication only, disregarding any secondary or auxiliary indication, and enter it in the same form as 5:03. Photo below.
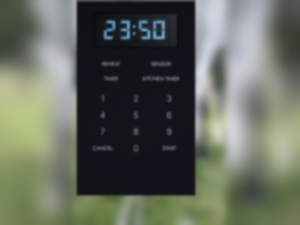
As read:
23:50
